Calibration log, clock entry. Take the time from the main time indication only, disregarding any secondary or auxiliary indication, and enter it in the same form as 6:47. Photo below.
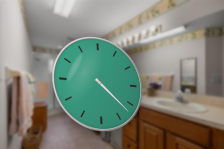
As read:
4:22
